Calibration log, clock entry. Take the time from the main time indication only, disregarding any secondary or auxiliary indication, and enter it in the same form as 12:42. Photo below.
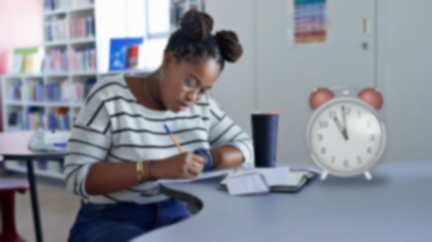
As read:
10:59
